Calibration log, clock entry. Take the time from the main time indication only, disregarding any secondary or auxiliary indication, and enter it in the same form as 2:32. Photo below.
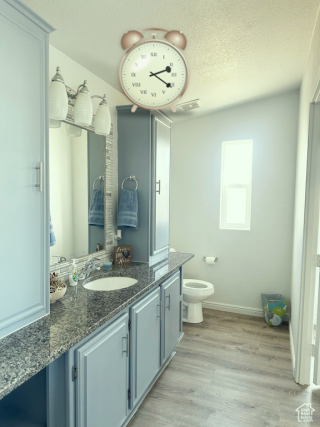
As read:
2:21
